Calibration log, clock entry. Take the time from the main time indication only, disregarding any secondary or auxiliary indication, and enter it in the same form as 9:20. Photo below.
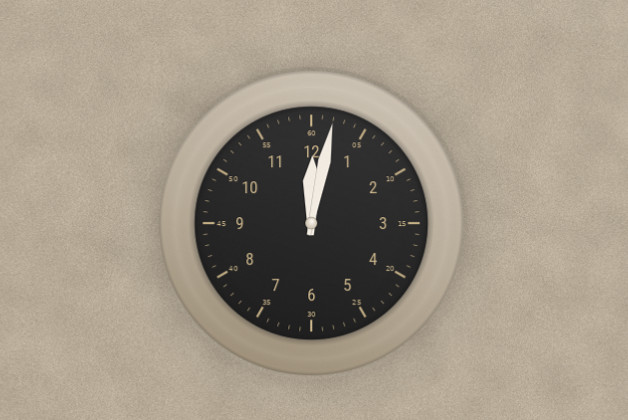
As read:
12:02
